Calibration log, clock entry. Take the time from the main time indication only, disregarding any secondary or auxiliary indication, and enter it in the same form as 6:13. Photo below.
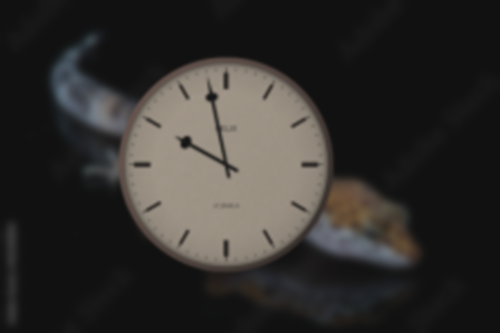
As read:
9:58
